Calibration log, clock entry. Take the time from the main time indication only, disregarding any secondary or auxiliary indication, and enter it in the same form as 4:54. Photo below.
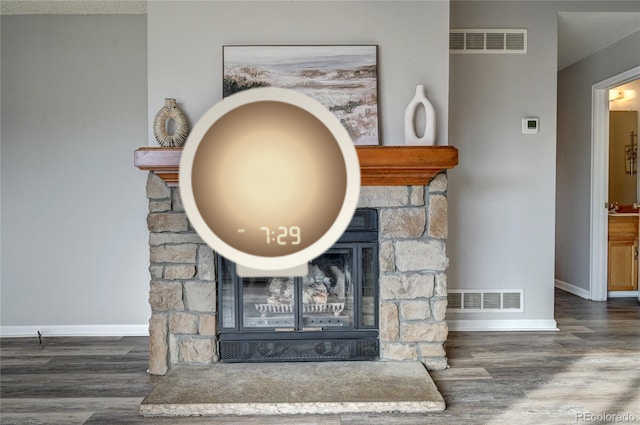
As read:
7:29
